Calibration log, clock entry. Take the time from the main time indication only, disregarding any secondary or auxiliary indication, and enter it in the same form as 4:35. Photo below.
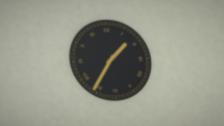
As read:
1:36
